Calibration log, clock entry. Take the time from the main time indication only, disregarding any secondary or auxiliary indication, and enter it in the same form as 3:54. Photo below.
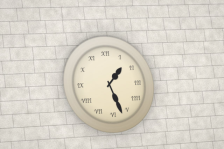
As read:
1:27
